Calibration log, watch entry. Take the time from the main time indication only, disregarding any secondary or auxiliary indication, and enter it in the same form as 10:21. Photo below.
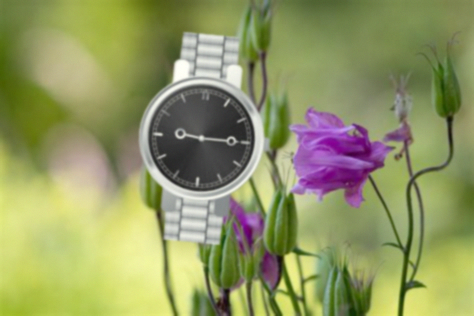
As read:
9:15
